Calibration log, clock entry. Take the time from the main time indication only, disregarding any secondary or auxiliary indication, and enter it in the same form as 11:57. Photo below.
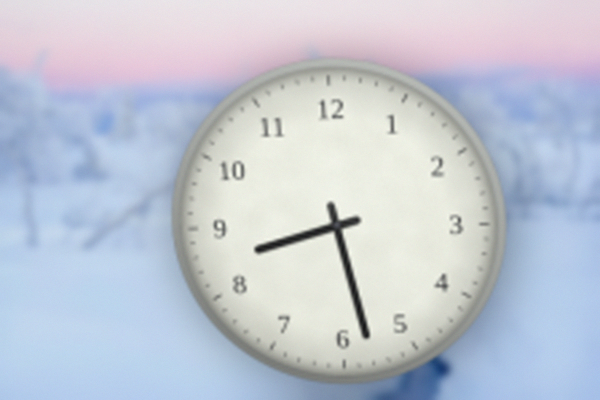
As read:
8:28
